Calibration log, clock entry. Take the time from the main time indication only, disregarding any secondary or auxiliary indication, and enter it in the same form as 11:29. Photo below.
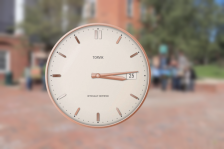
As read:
3:14
